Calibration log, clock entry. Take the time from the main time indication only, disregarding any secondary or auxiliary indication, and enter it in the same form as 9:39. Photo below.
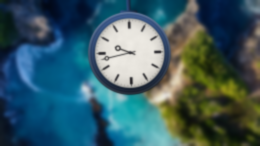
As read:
9:43
